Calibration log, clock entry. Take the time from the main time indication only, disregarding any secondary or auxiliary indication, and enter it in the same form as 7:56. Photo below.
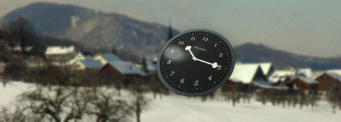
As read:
10:15
